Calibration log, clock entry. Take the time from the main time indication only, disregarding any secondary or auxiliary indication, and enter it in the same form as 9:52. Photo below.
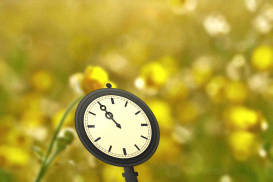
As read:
10:55
